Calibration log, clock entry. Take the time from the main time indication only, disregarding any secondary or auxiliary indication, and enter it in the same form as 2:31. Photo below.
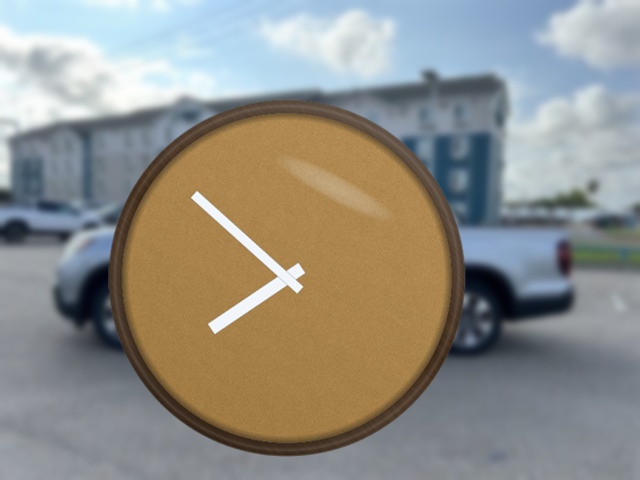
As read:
7:52
